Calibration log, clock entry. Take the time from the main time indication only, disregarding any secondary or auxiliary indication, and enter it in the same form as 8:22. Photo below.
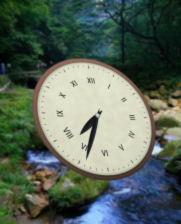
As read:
7:34
